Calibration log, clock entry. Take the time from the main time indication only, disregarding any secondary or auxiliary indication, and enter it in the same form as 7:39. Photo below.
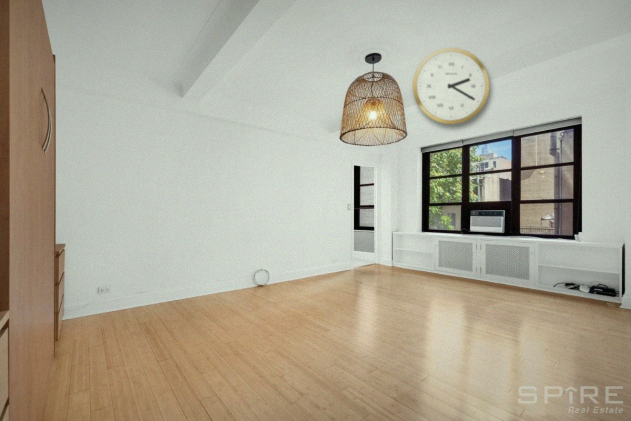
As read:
2:20
